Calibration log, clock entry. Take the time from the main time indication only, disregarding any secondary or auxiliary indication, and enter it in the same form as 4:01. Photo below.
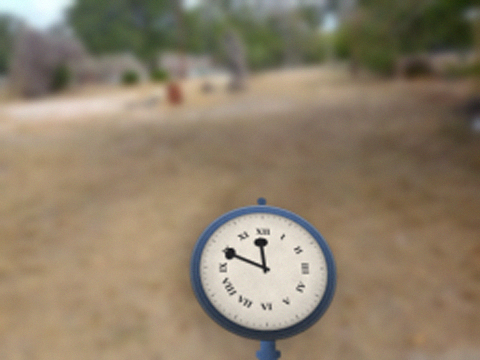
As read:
11:49
